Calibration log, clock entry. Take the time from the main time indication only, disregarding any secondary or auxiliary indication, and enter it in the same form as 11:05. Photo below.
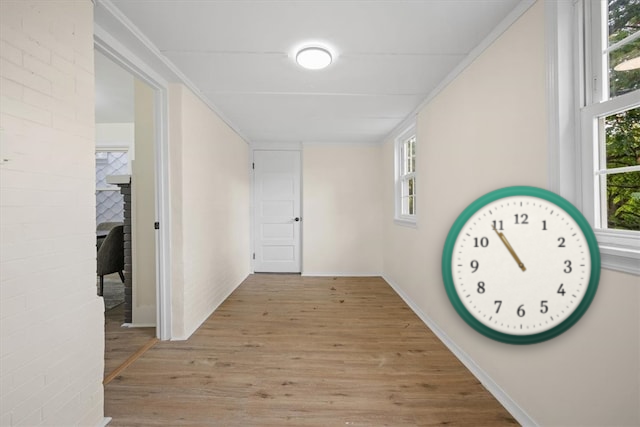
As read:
10:54
